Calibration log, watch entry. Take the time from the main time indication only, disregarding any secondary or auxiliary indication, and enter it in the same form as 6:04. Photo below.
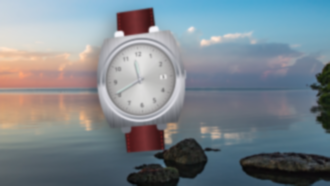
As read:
11:41
